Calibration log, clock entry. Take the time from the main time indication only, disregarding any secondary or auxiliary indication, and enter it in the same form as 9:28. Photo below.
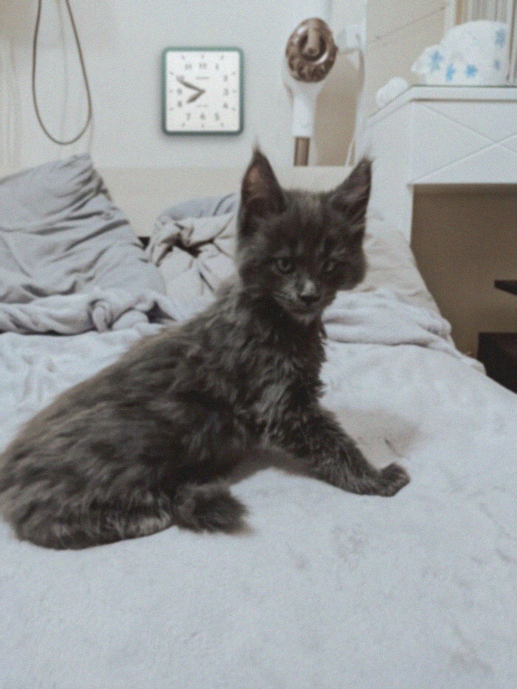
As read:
7:49
